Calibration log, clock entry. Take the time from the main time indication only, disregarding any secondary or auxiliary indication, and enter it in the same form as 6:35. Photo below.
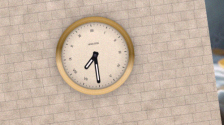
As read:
7:30
